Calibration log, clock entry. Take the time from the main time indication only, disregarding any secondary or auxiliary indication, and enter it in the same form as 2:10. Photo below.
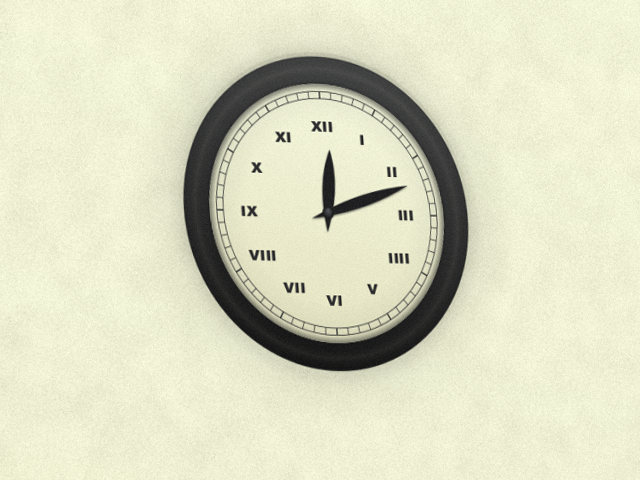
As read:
12:12
